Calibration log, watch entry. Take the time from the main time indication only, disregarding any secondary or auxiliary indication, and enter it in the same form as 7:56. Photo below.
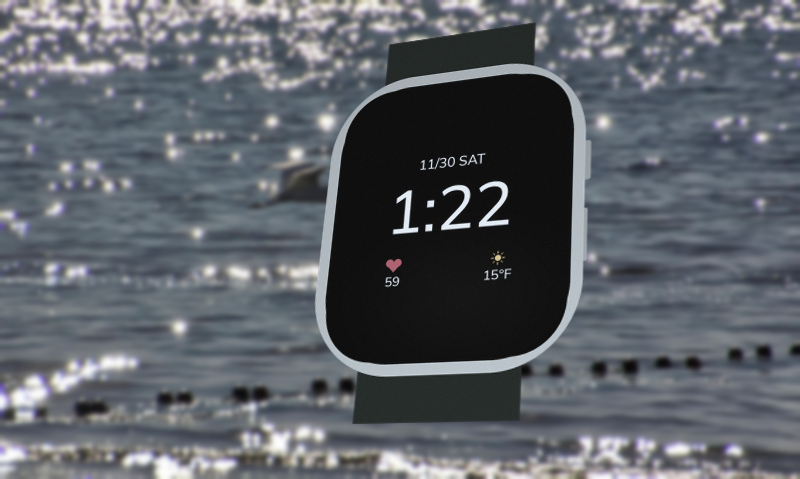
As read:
1:22
